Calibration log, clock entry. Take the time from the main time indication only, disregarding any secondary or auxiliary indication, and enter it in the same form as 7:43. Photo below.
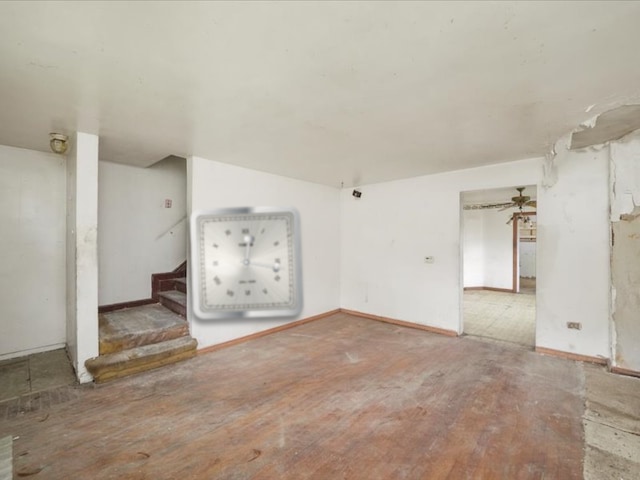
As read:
12:17
